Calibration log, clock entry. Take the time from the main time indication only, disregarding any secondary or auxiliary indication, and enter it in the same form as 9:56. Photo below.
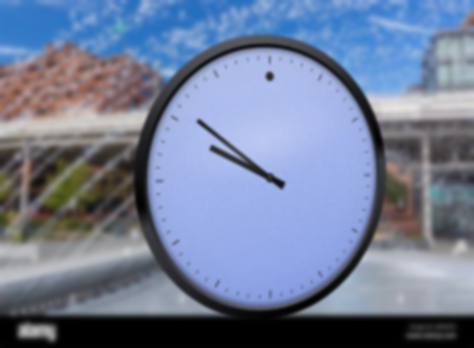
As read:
9:51
